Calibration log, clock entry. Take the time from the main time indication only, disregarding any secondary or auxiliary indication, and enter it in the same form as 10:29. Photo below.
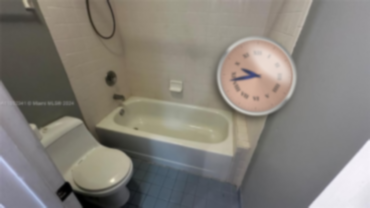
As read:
9:43
